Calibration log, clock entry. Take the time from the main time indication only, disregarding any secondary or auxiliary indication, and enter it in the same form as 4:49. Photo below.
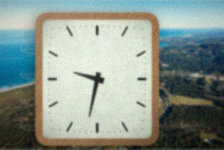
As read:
9:32
